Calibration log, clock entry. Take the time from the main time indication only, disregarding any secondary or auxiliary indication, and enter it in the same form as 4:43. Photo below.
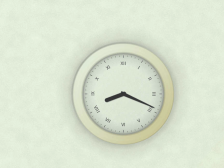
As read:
8:19
